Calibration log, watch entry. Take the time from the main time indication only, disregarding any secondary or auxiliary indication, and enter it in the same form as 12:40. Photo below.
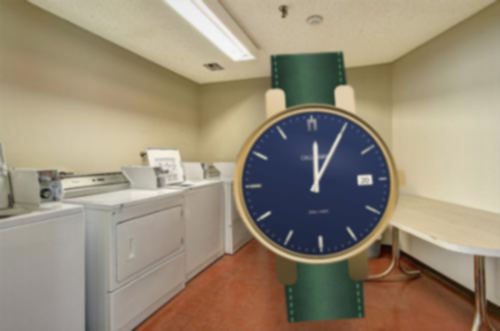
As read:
12:05
